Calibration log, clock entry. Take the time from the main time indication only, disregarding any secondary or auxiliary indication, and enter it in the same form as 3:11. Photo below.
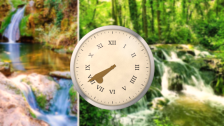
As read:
7:40
